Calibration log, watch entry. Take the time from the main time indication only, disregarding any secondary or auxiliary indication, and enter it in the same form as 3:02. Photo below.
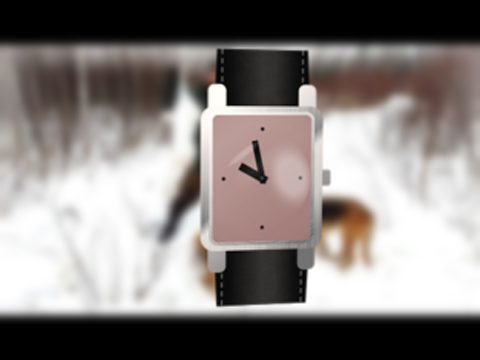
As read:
9:58
